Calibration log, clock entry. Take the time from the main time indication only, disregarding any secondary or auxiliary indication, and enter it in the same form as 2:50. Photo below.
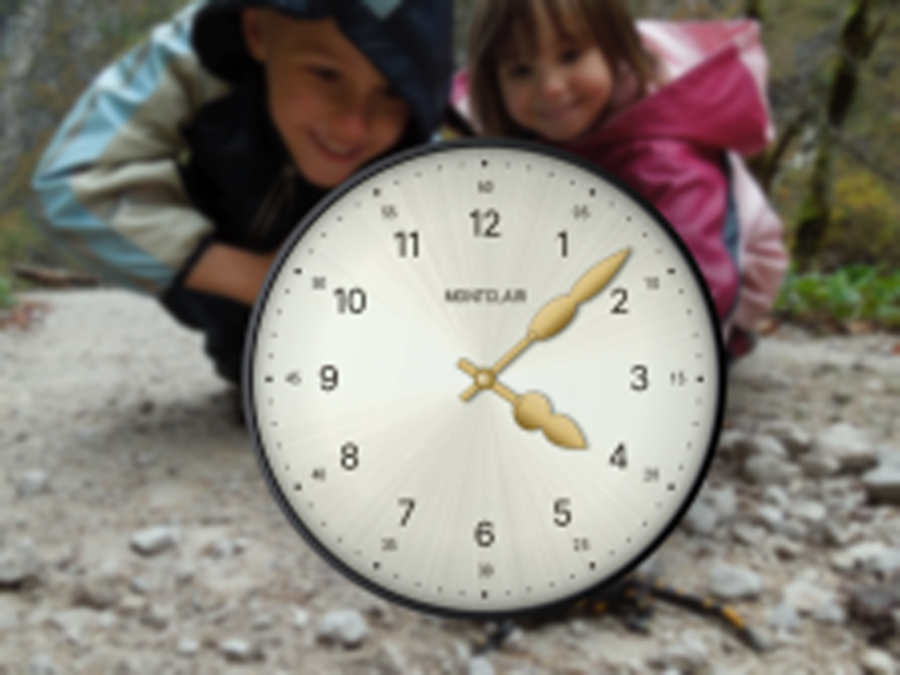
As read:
4:08
